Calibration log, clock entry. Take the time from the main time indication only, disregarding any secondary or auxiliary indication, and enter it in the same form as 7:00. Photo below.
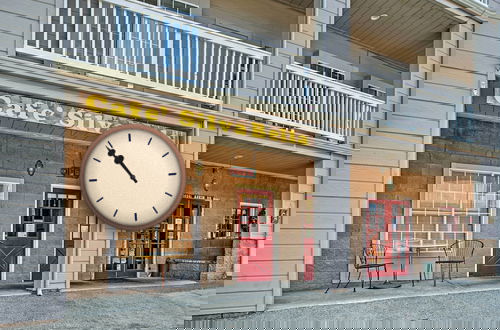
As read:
10:54
